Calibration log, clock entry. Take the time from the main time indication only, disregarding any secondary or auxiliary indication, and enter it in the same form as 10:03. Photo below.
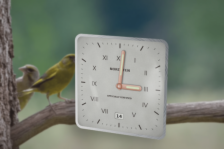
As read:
3:01
